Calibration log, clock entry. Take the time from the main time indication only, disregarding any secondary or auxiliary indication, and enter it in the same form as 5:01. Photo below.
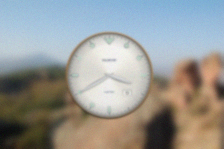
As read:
3:40
